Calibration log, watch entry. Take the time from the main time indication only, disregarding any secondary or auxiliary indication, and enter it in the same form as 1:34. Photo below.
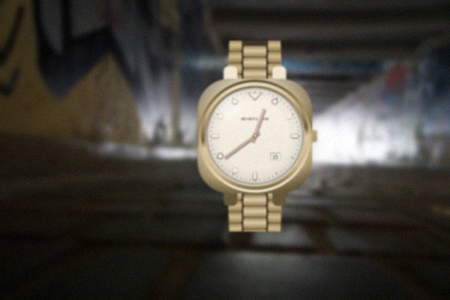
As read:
12:39
